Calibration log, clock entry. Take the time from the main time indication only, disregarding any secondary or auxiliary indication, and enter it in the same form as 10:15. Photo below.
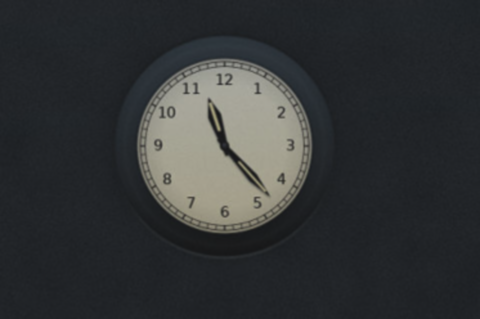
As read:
11:23
